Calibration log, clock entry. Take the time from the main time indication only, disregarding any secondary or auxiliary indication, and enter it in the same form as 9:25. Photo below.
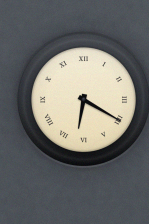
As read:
6:20
